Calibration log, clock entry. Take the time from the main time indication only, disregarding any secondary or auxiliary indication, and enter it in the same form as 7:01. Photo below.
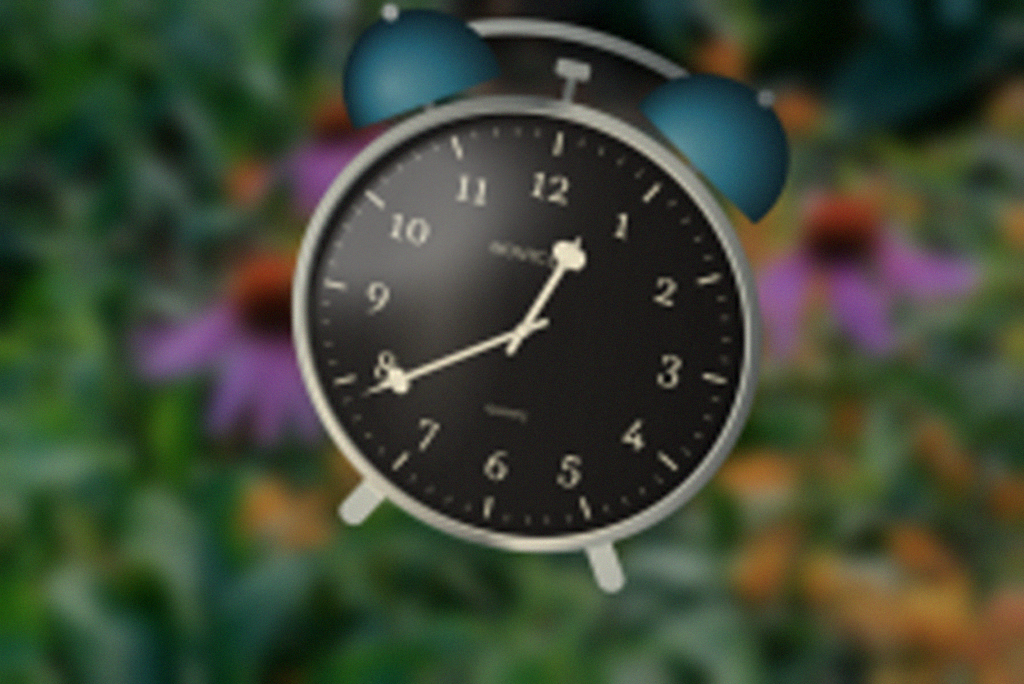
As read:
12:39
